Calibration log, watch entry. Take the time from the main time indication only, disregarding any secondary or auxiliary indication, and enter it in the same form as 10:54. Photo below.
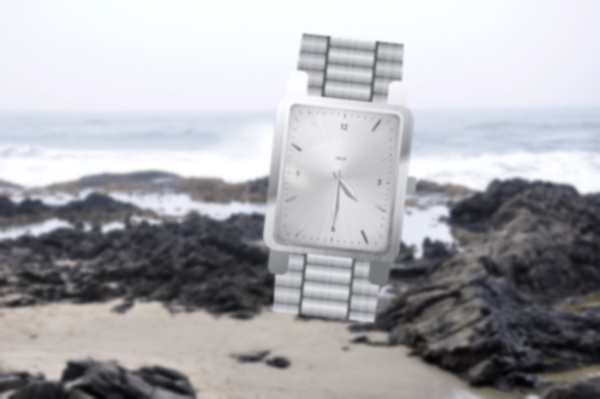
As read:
4:30
